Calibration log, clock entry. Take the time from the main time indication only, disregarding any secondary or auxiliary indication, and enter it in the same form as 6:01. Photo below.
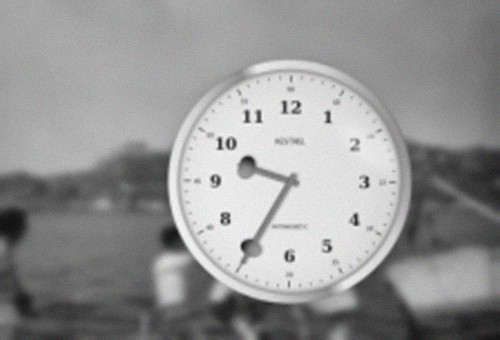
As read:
9:35
